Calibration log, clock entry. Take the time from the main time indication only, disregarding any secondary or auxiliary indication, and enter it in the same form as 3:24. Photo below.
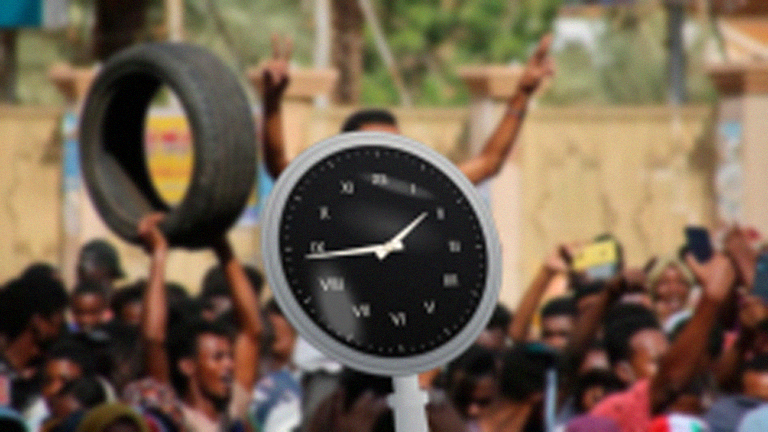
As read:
1:44
